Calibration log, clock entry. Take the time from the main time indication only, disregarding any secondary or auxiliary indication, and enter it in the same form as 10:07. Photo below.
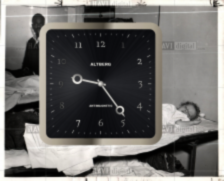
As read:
9:24
